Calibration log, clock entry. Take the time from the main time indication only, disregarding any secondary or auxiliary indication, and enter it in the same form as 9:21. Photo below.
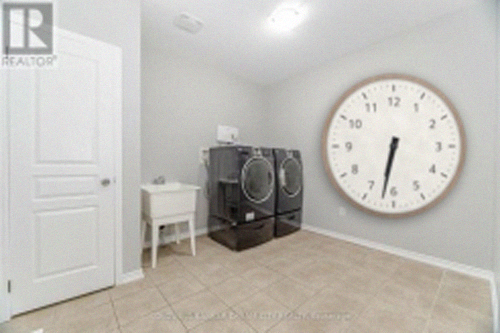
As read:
6:32
